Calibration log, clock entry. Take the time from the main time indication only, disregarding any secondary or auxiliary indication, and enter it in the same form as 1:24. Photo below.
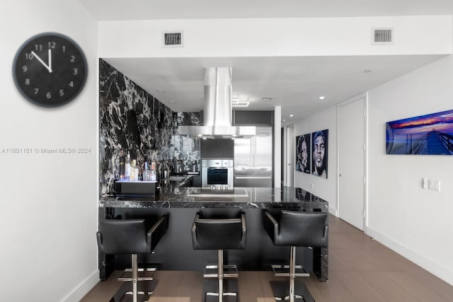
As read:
11:52
